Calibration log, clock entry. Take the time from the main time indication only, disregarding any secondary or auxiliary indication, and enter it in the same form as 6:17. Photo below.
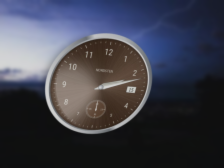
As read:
2:12
